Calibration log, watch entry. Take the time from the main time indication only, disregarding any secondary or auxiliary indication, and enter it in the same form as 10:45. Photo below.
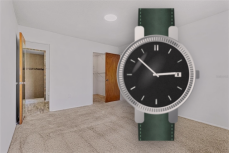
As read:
2:52
